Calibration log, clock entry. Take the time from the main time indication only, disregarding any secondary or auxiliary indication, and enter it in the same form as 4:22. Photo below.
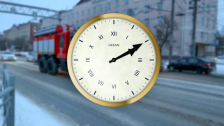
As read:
2:10
